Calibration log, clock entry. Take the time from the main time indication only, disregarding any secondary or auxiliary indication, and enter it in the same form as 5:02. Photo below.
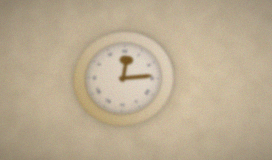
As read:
12:14
